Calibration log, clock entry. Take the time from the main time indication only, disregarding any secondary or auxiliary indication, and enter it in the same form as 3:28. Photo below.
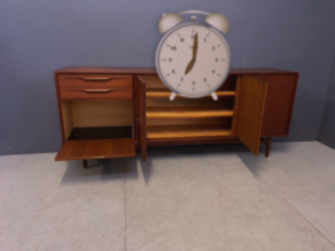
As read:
7:01
